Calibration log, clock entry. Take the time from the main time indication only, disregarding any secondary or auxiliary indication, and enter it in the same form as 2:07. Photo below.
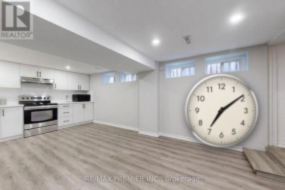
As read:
7:09
